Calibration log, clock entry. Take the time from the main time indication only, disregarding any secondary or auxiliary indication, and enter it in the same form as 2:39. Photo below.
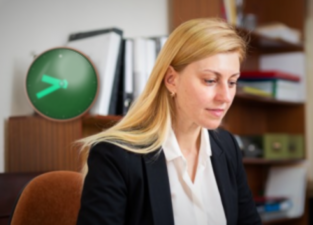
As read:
9:41
